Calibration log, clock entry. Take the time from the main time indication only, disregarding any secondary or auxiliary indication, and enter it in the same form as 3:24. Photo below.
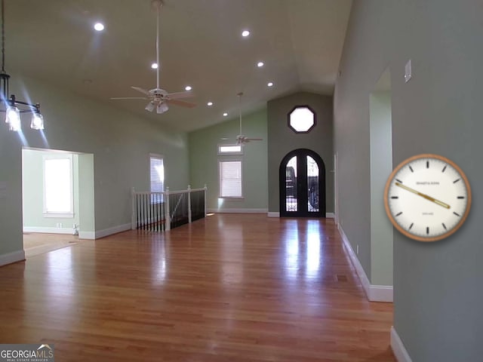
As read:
3:49
